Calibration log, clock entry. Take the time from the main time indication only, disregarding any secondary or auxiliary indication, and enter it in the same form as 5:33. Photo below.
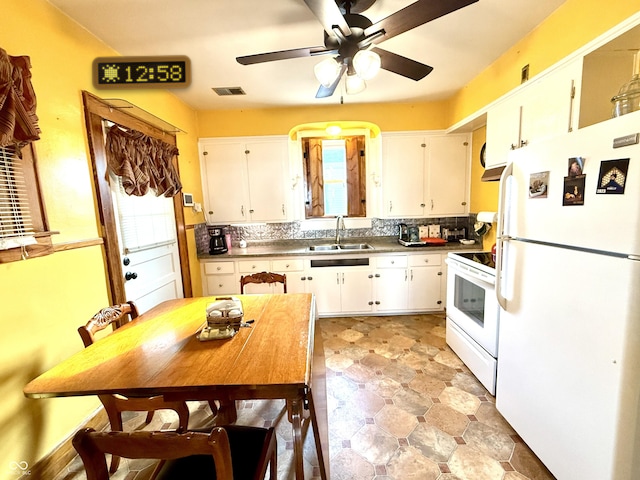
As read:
12:58
